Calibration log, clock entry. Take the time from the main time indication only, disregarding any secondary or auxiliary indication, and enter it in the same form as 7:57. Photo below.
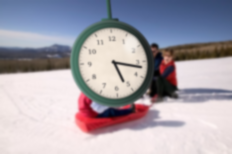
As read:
5:17
